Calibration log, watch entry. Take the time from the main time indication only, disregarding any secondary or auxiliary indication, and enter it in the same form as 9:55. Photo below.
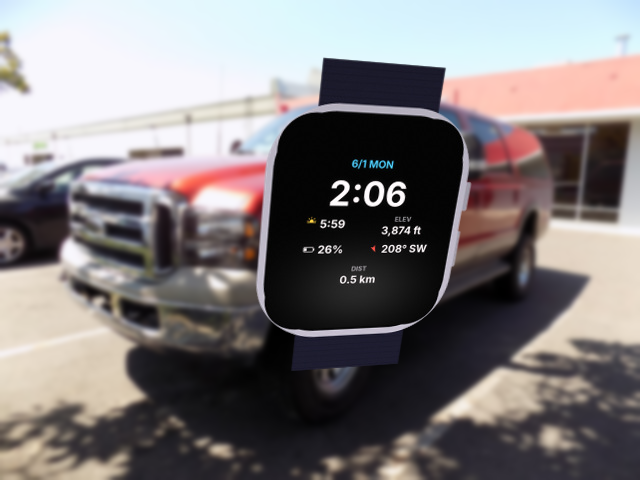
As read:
2:06
